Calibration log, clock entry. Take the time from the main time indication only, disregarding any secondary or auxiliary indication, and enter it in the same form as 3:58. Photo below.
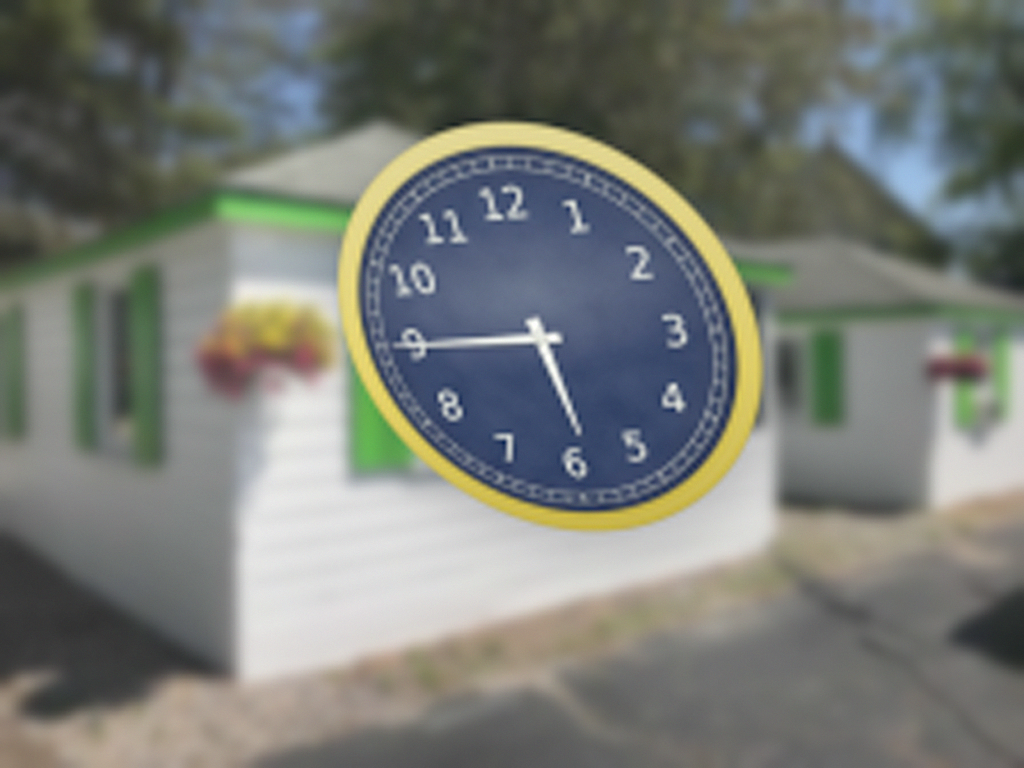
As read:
5:45
